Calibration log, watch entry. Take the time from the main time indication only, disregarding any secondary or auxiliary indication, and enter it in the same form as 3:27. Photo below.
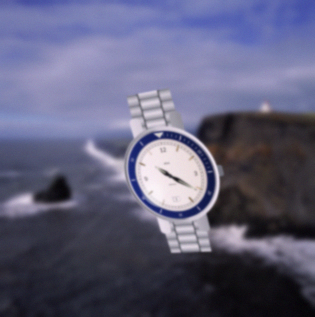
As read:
10:21
